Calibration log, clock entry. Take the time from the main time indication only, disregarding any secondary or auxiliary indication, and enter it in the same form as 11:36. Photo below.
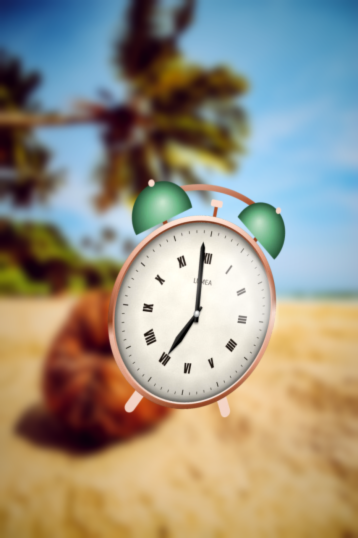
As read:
6:59
